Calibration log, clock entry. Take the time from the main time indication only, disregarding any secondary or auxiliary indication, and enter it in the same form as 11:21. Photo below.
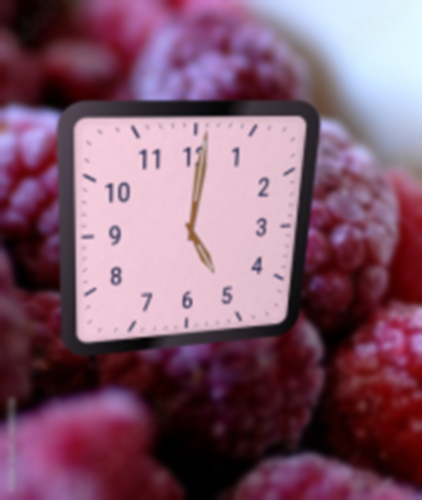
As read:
5:01
